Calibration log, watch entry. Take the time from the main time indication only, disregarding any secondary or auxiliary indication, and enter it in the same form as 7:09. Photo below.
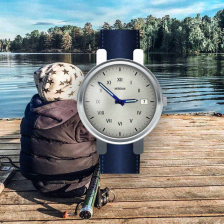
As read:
2:52
